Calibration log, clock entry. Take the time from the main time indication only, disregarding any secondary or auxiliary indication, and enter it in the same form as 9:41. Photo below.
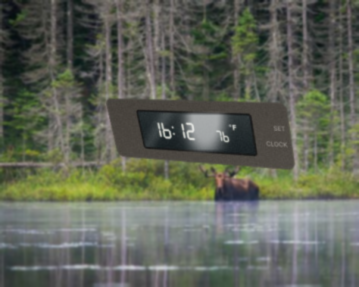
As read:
16:12
